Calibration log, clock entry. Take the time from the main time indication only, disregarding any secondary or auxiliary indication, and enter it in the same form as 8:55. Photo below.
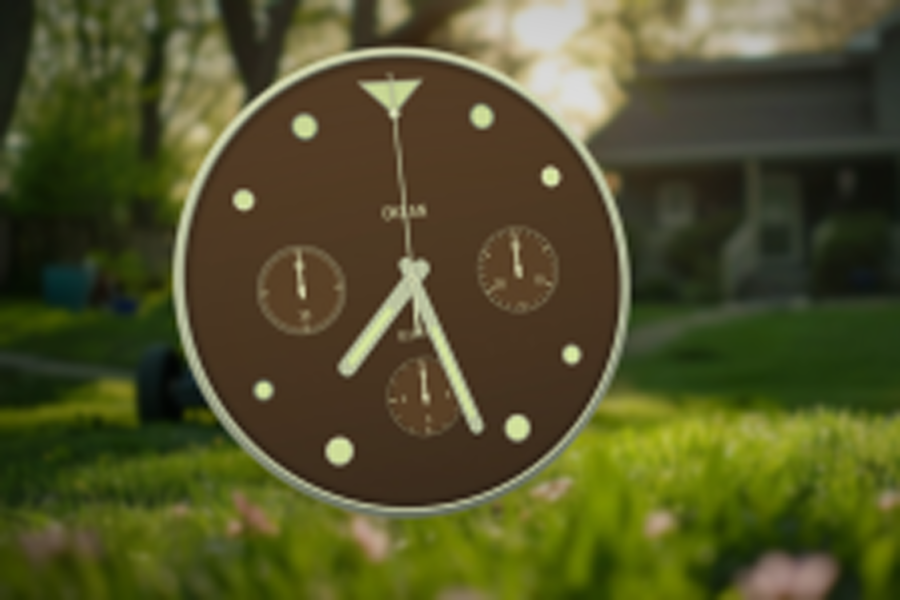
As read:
7:27
